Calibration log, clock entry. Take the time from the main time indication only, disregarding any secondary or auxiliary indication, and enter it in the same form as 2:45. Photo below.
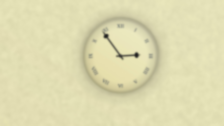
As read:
2:54
